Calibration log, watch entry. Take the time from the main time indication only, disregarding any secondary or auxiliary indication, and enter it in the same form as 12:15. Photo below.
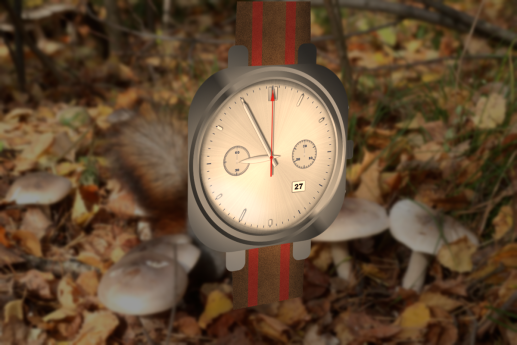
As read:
8:55
